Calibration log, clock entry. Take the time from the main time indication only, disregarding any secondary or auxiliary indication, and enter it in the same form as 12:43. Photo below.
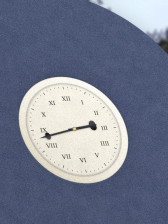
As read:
2:43
